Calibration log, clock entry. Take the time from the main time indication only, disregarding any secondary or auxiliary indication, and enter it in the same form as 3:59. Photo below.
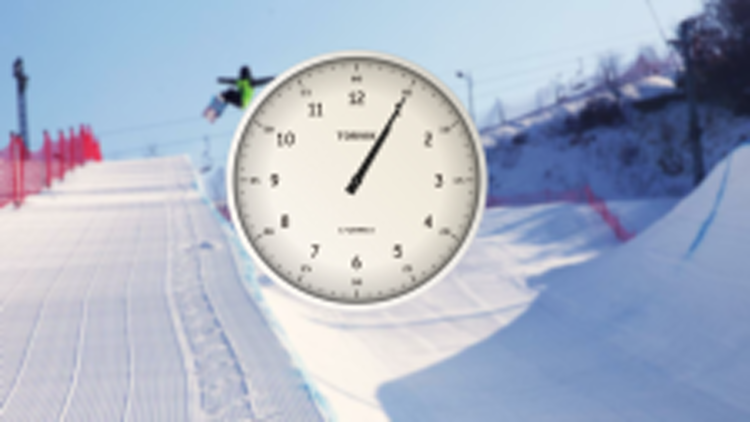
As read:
1:05
